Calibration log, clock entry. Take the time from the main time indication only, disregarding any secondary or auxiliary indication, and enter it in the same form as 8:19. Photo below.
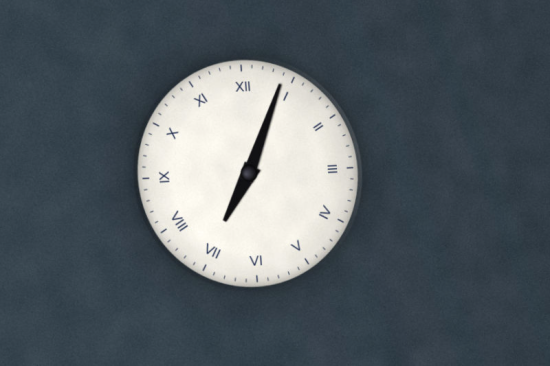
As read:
7:04
